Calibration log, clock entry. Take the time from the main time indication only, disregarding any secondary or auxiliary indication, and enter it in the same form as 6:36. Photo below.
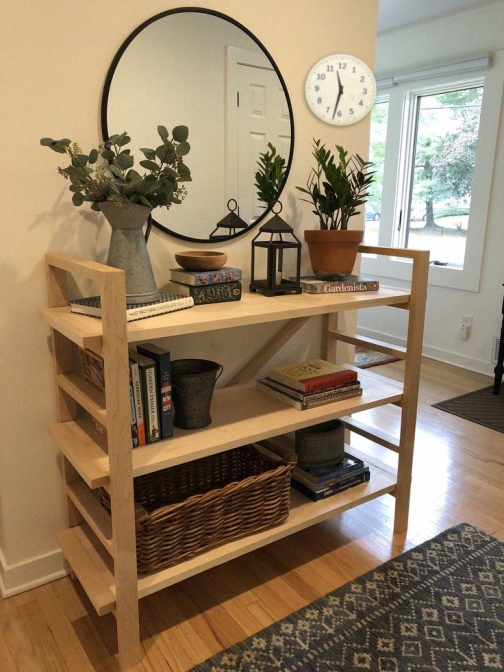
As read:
11:32
